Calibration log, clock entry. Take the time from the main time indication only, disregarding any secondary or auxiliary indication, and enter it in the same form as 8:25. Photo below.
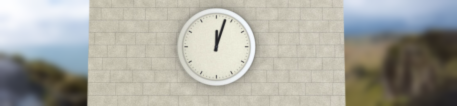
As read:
12:03
